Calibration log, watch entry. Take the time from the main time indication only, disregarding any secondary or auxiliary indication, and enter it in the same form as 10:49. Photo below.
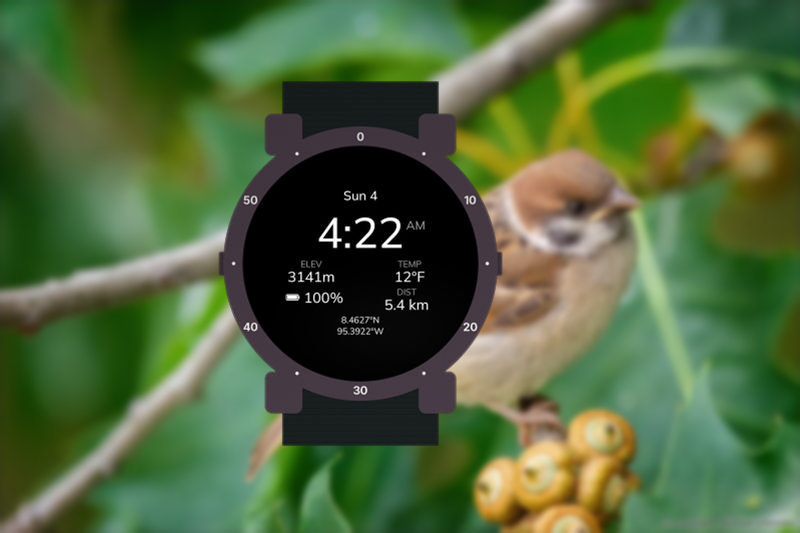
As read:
4:22
